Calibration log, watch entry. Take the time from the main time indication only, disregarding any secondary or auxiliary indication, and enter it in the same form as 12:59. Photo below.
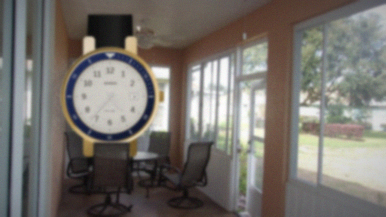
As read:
4:37
